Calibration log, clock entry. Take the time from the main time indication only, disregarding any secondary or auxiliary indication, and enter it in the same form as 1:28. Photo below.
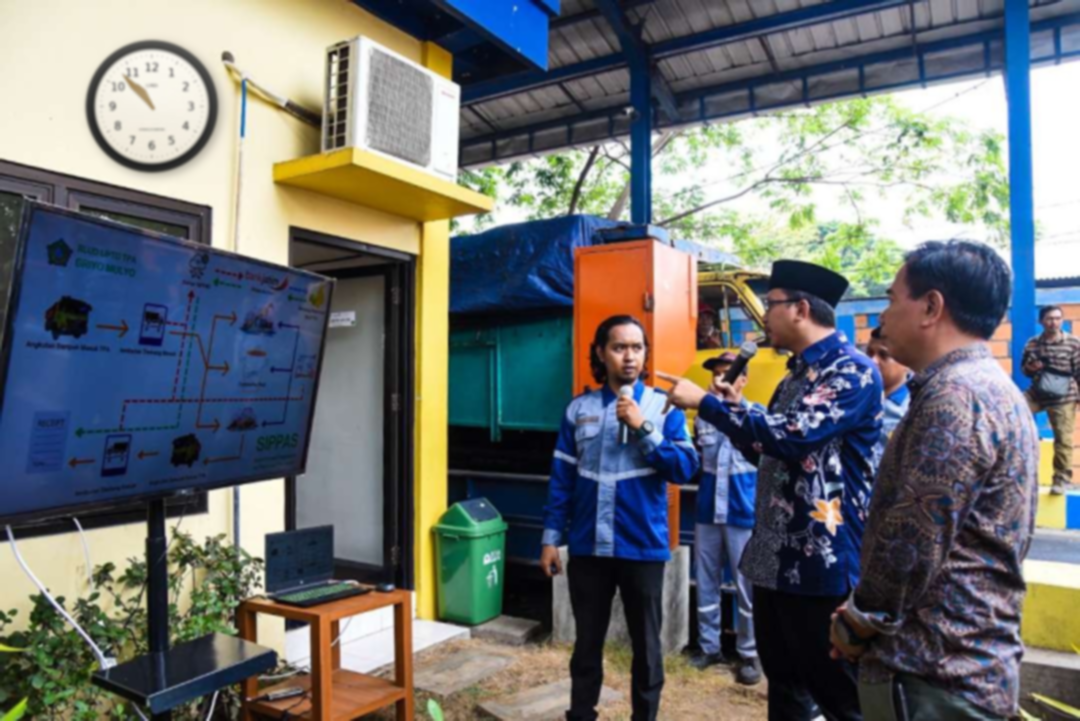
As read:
10:53
